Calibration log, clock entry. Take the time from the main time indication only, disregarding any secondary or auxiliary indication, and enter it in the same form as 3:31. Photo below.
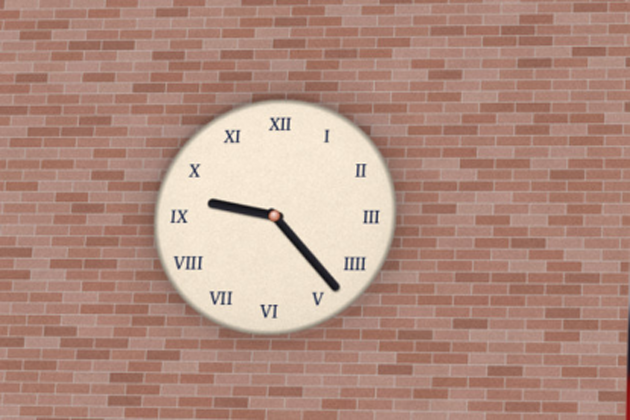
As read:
9:23
